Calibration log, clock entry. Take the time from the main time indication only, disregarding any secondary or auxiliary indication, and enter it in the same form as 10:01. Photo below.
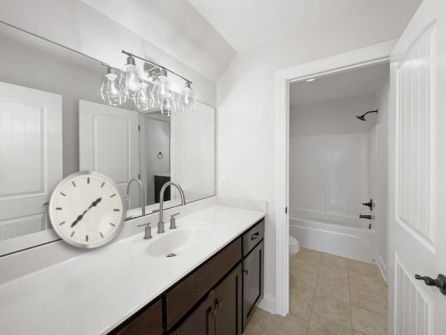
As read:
1:37
